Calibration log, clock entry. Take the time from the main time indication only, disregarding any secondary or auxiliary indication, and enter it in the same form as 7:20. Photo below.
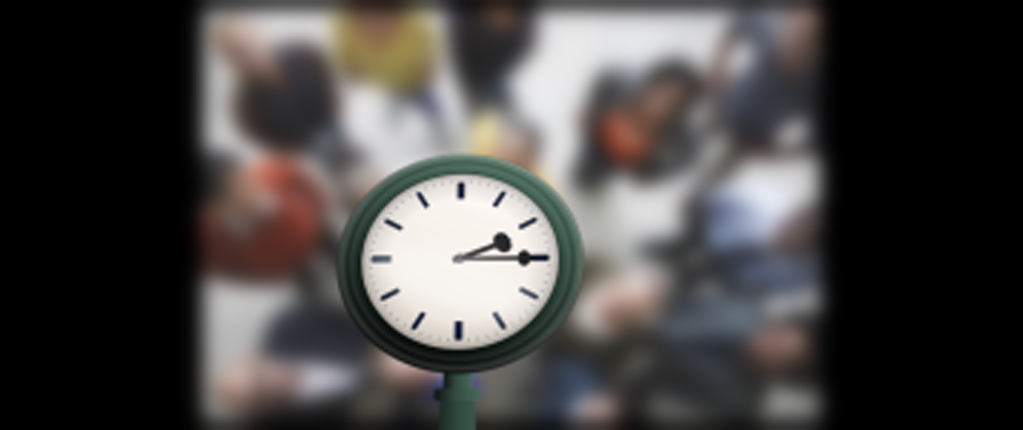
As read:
2:15
